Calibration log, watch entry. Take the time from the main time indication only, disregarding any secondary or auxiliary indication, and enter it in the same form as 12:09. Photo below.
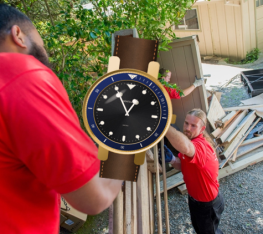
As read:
12:55
